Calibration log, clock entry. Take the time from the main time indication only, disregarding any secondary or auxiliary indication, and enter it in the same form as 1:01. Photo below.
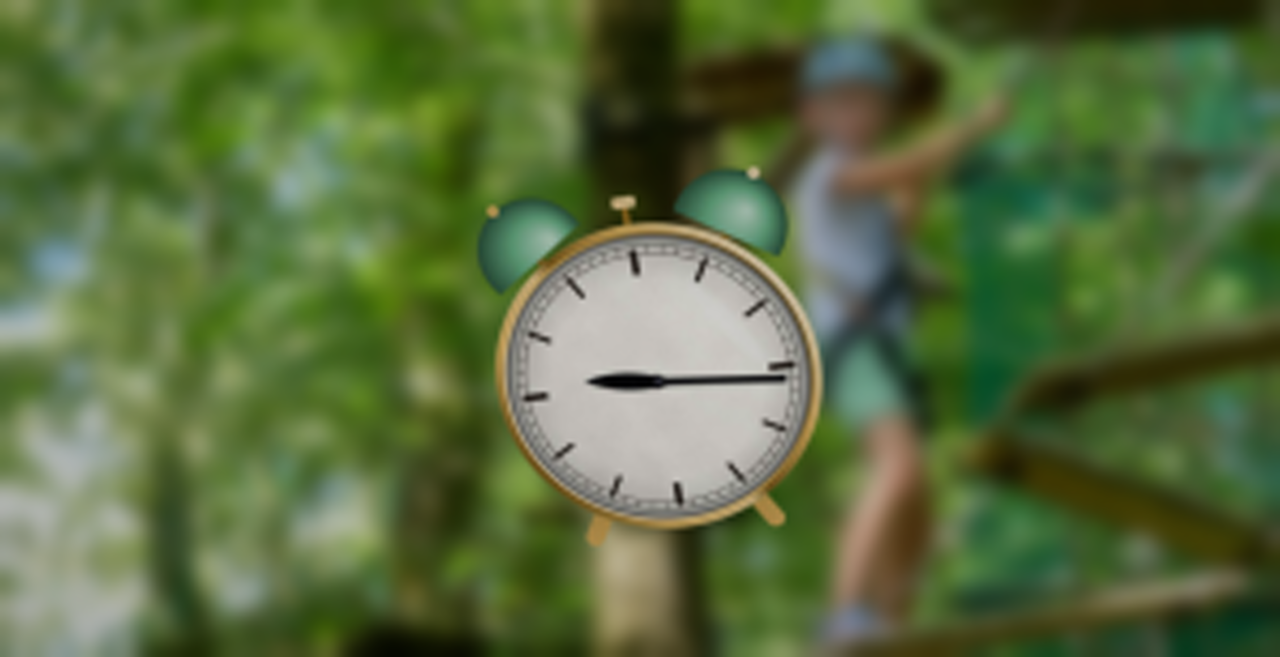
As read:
9:16
